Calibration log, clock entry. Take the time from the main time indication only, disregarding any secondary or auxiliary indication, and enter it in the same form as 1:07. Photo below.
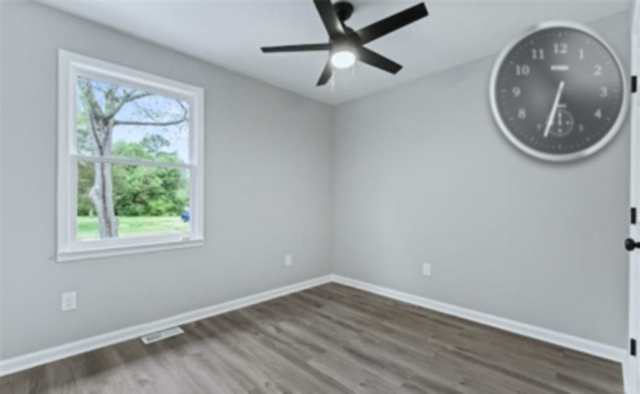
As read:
6:33
